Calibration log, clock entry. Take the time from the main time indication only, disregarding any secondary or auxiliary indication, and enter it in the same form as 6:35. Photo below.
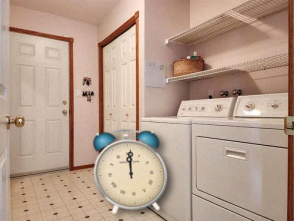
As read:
12:01
